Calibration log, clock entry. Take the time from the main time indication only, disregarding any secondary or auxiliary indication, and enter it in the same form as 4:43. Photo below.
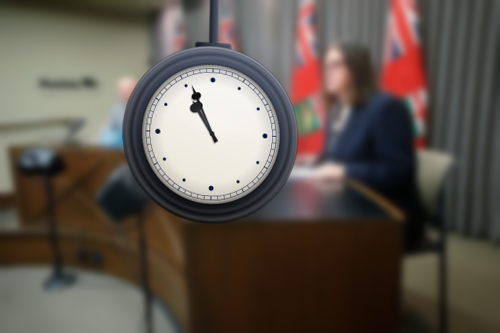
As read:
10:56
